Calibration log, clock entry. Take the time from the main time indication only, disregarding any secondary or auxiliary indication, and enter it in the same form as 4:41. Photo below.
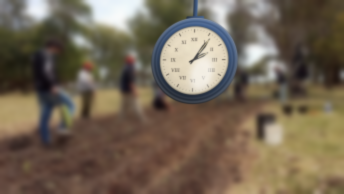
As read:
2:06
